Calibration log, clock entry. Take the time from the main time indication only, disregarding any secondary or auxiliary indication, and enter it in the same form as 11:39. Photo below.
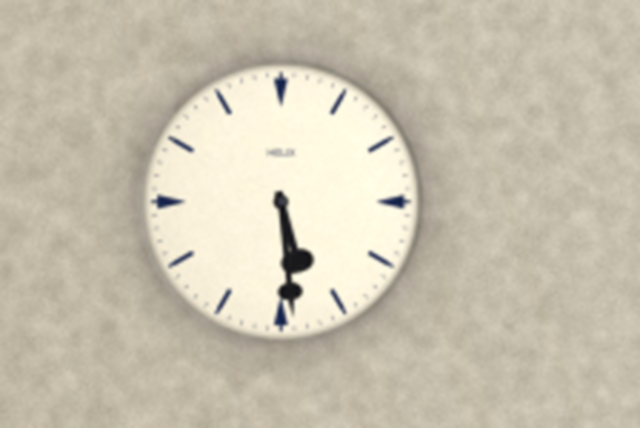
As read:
5:29
